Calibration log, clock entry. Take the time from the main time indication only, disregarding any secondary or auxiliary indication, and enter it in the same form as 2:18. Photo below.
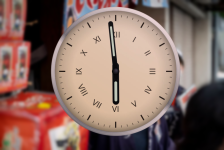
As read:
5:59
